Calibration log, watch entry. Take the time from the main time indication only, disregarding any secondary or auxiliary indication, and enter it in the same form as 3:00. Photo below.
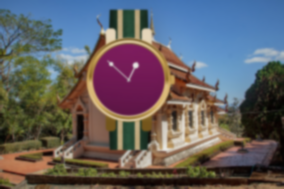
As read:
12:52
